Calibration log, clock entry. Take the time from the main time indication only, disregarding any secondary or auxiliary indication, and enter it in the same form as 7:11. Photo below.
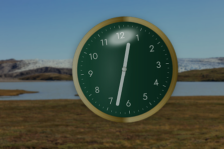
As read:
12:33
